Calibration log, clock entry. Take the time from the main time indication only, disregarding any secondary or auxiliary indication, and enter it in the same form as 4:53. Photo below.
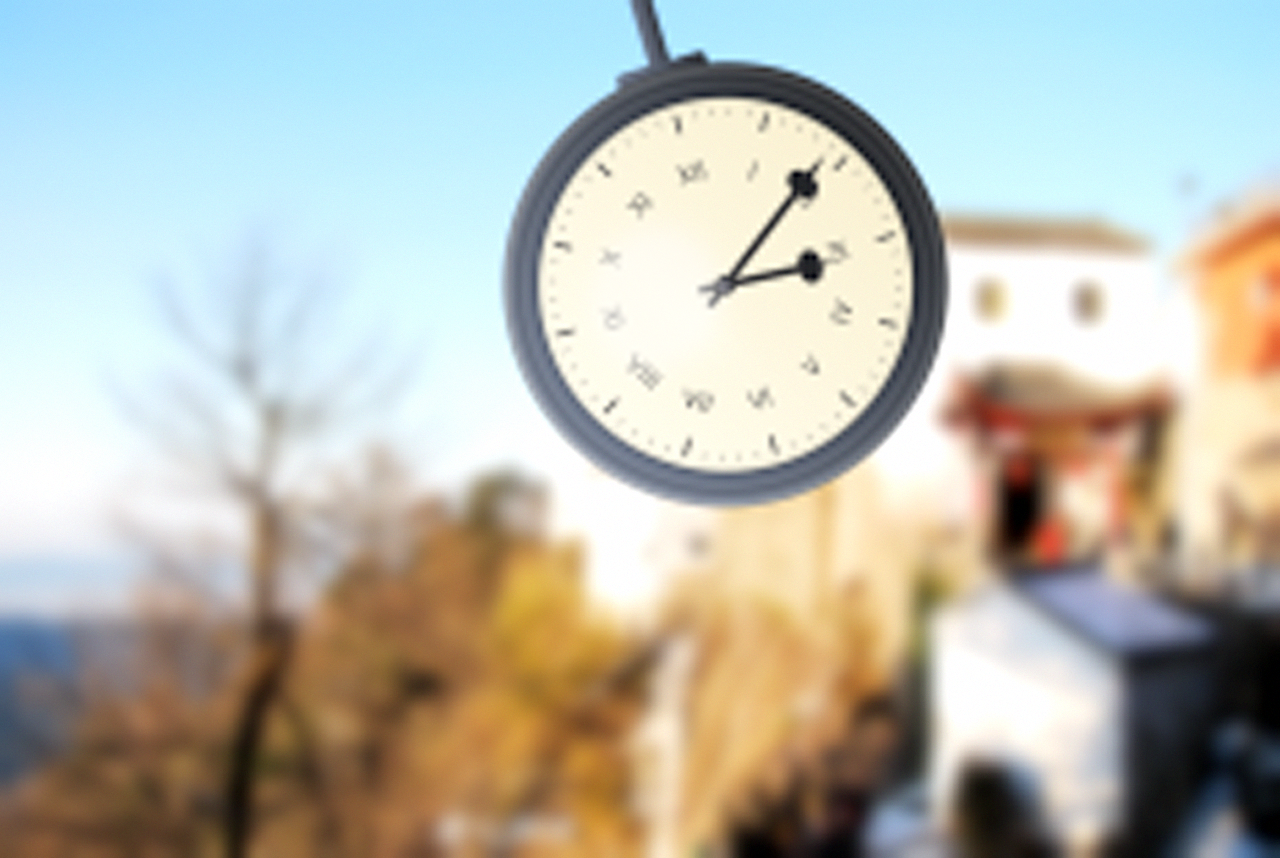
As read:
3:09
